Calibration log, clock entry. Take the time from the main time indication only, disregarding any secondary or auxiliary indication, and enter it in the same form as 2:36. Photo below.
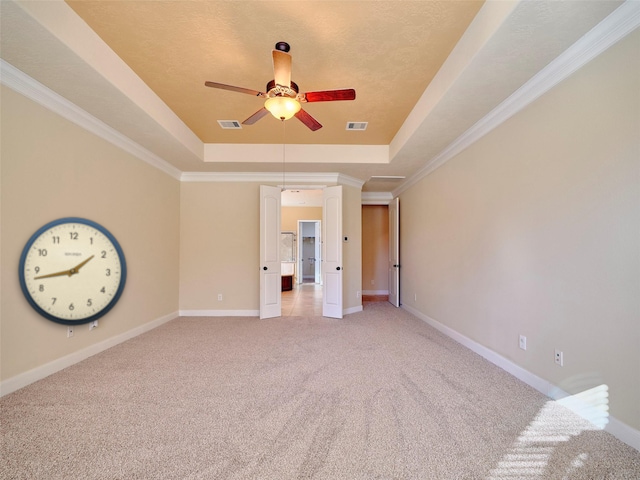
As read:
1:43
